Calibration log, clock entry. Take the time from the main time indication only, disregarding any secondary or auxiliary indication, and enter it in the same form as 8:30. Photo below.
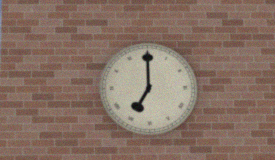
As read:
7:00
